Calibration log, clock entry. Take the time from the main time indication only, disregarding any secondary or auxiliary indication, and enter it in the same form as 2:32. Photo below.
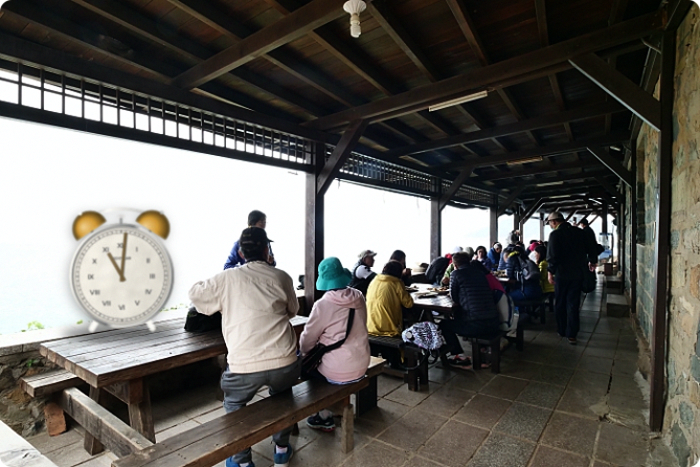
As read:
11:01
